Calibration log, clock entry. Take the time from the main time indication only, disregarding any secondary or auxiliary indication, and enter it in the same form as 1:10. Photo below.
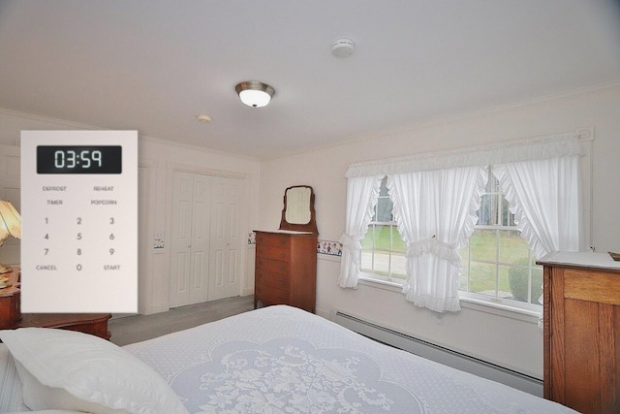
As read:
3:59
